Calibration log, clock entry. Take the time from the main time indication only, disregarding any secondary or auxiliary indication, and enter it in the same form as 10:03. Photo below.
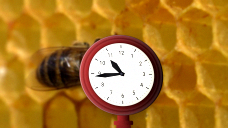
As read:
10:44
